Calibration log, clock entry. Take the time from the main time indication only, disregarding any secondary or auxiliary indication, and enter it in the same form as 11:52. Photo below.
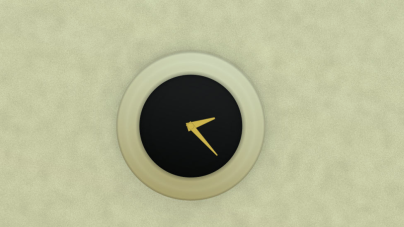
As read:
2:23
